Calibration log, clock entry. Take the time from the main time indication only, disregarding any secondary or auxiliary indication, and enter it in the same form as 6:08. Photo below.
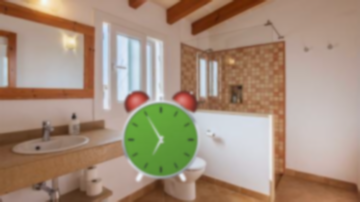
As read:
6:55
